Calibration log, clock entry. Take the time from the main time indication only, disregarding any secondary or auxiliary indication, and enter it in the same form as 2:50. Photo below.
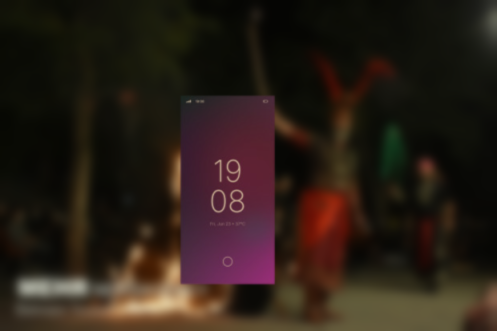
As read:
19:08
